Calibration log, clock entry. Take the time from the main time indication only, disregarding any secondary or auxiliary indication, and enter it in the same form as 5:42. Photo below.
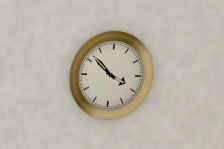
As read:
3:52
